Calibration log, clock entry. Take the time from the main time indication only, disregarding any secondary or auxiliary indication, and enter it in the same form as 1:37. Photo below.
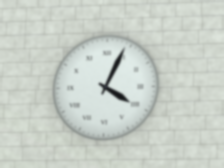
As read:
4:04
